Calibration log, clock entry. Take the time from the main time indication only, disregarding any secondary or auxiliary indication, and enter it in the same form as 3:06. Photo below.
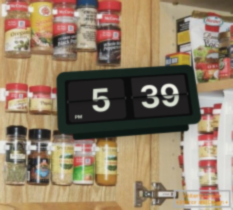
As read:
5:39
